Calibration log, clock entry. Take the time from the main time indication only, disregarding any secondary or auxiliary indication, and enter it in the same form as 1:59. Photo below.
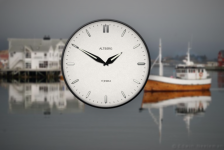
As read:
1:50
